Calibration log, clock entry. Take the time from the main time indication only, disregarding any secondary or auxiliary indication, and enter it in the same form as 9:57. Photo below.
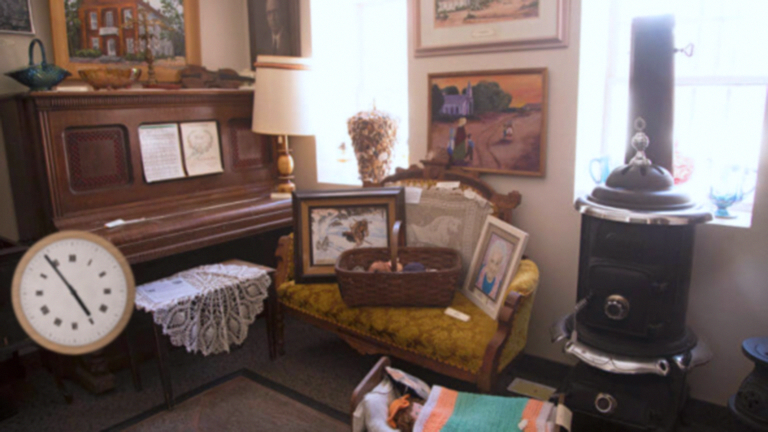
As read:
4:54
